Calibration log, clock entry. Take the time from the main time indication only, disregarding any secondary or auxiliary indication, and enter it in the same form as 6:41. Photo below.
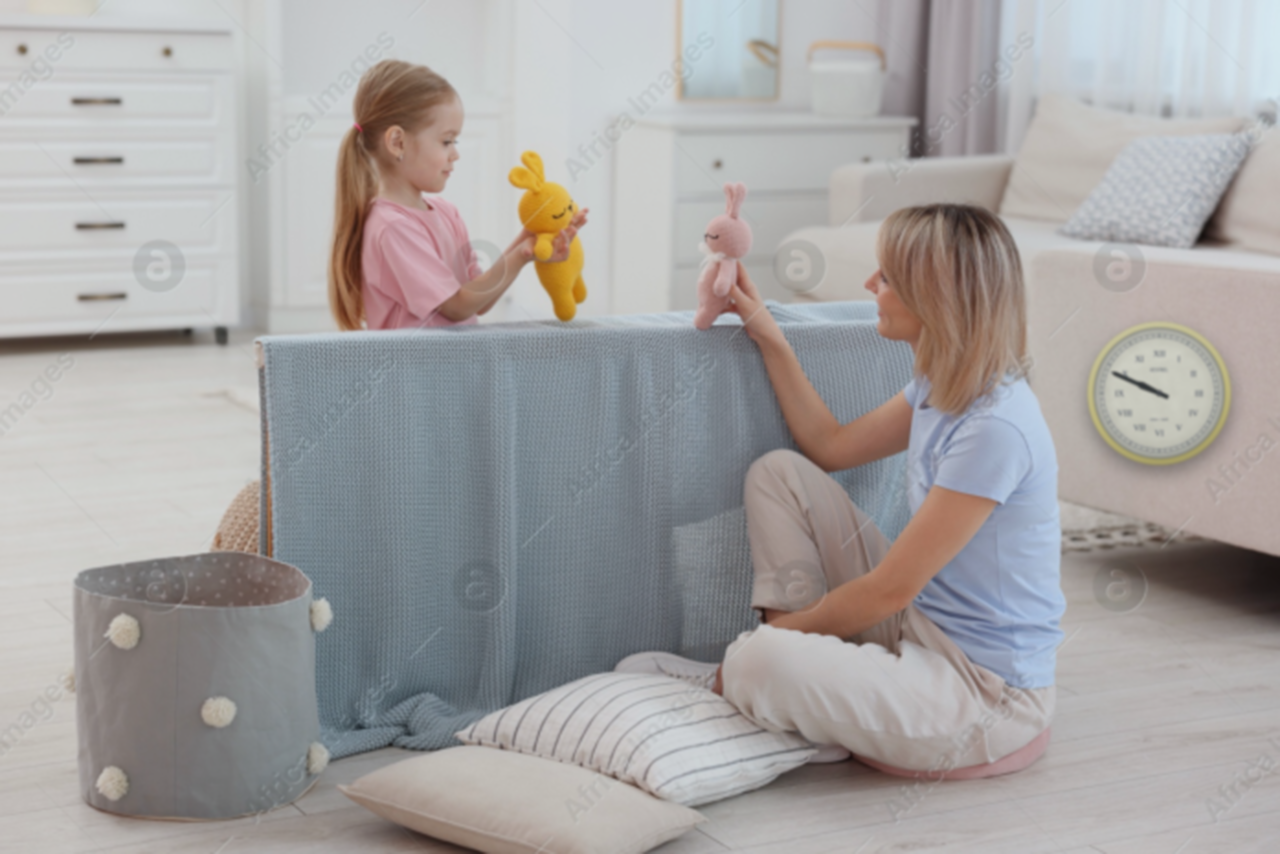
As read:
9:49
